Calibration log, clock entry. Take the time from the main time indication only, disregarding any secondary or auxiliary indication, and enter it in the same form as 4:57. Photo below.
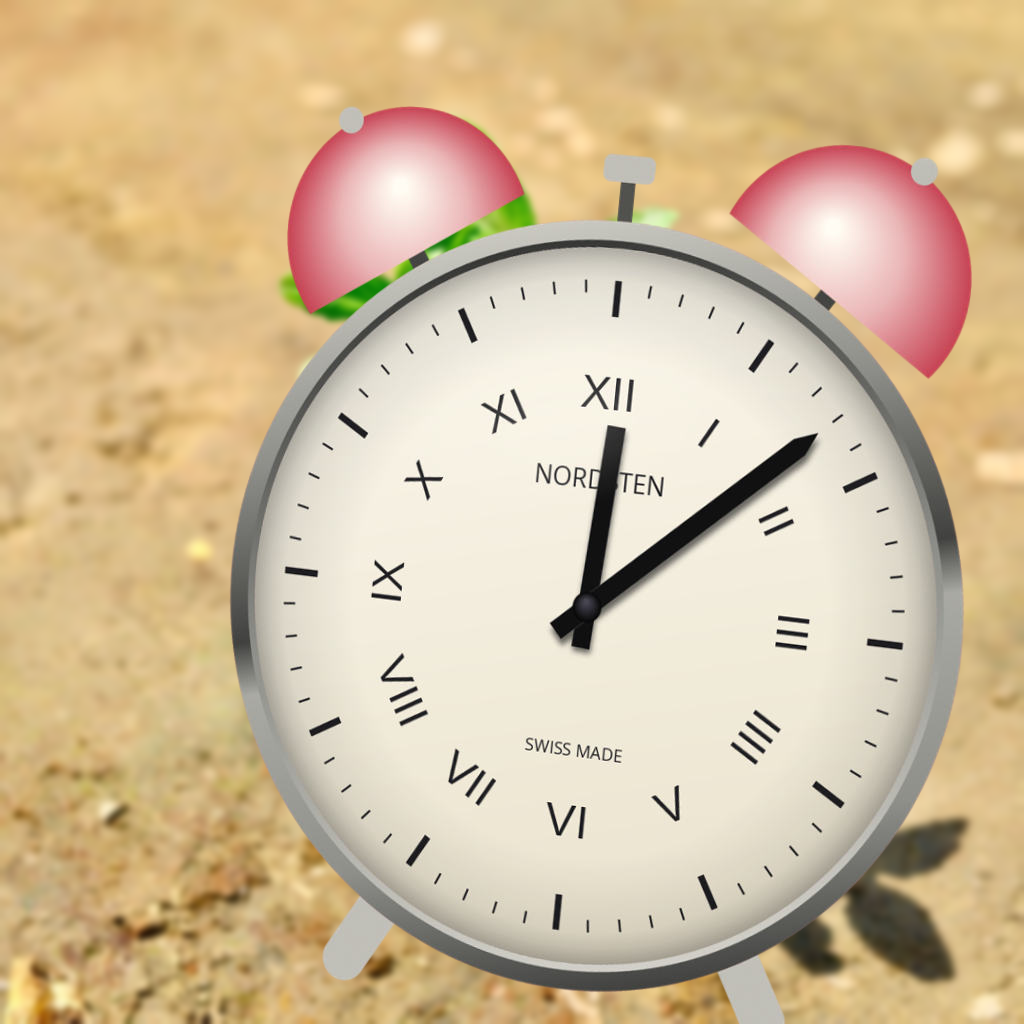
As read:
12:08
